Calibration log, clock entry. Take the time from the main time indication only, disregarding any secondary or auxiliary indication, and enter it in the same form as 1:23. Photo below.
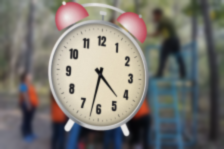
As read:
4:32
